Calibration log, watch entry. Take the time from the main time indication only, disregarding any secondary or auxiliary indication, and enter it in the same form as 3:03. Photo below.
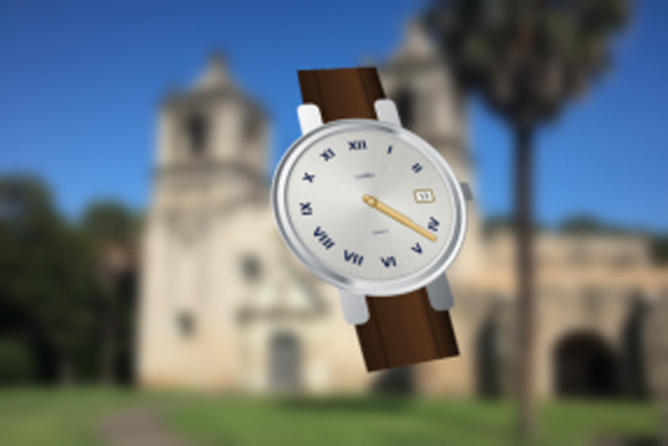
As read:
4:22
